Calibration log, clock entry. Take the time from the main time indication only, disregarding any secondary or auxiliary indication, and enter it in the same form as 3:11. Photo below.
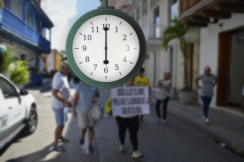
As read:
6:00
